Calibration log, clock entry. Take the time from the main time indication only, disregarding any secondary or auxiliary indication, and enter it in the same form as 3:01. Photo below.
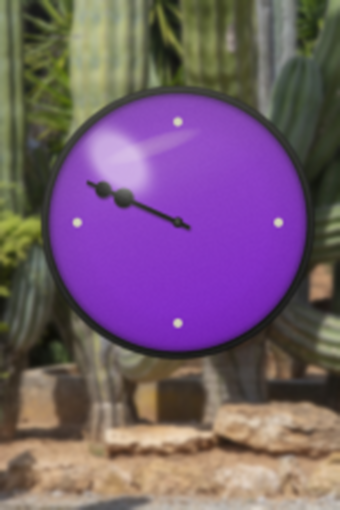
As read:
9:49
